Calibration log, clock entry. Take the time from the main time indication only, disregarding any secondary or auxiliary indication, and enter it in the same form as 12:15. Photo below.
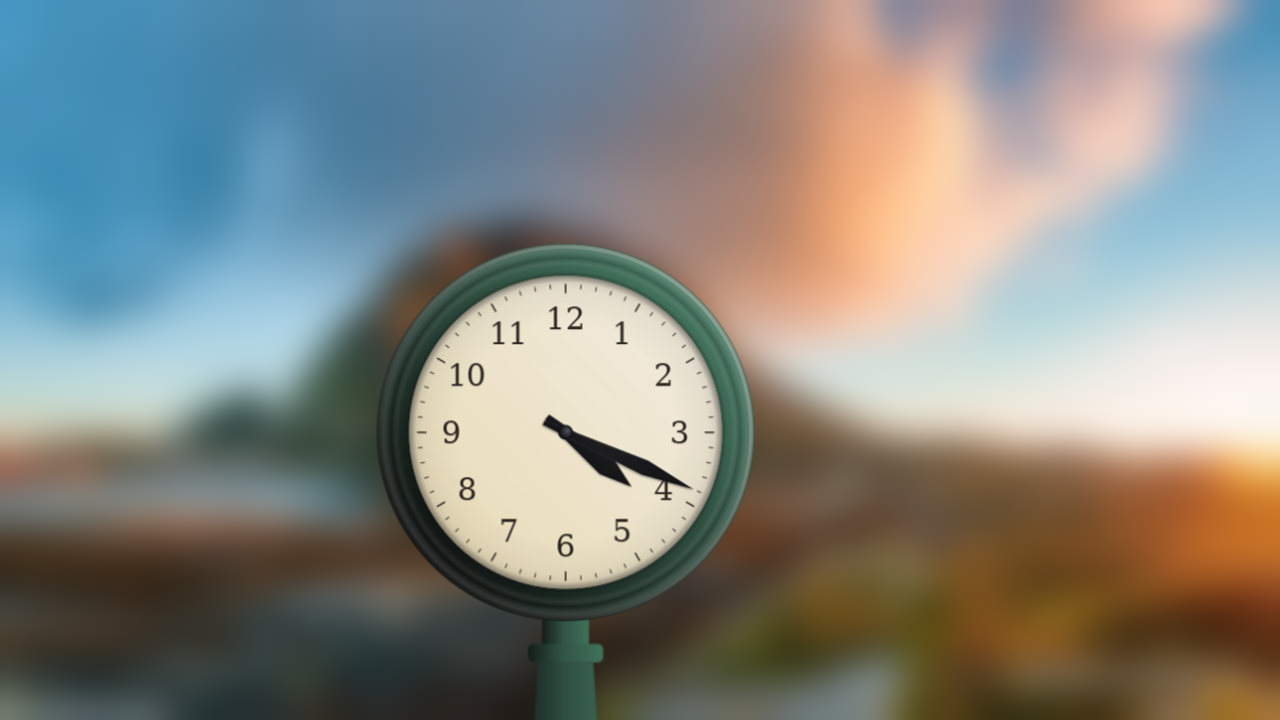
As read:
4:19
